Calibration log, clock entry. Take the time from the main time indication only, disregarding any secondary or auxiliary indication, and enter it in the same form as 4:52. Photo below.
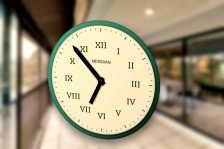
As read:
6:53
